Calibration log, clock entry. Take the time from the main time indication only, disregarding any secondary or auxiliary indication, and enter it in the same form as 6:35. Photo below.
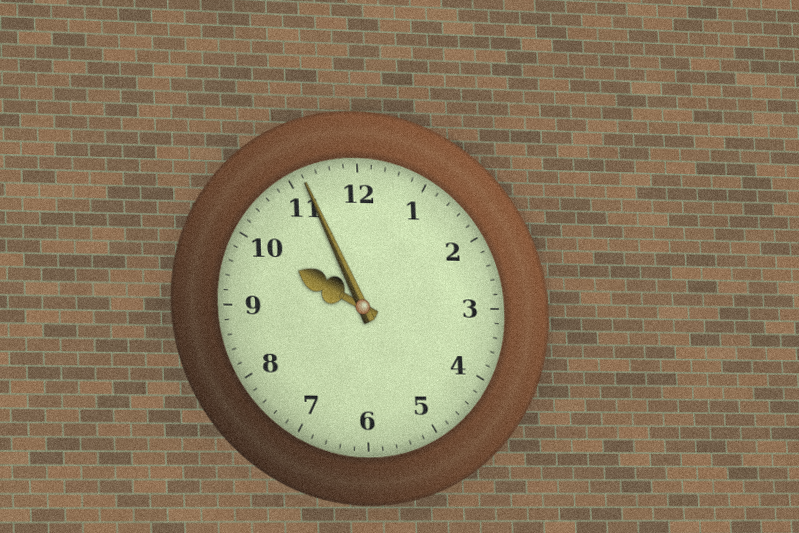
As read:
9:56
